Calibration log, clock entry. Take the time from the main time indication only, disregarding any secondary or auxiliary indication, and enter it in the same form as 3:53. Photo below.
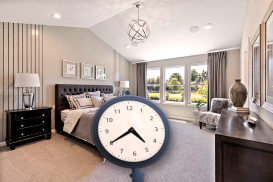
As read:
4:40
